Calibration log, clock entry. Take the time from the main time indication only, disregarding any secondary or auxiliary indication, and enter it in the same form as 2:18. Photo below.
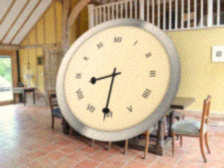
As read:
8:31
